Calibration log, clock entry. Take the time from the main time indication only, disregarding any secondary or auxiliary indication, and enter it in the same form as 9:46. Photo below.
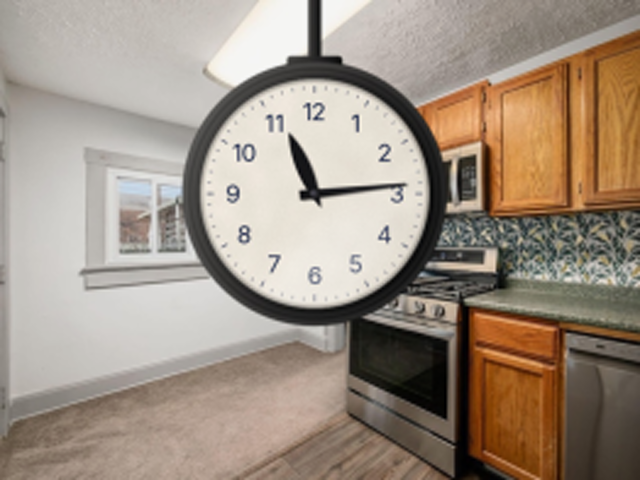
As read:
11:14
